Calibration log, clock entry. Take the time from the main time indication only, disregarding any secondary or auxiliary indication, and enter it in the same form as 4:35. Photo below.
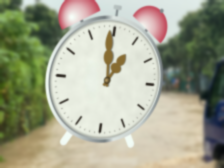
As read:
12:59
